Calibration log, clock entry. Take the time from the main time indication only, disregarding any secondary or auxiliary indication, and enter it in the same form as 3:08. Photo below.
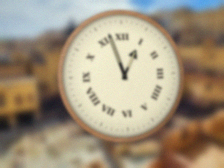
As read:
12:57
